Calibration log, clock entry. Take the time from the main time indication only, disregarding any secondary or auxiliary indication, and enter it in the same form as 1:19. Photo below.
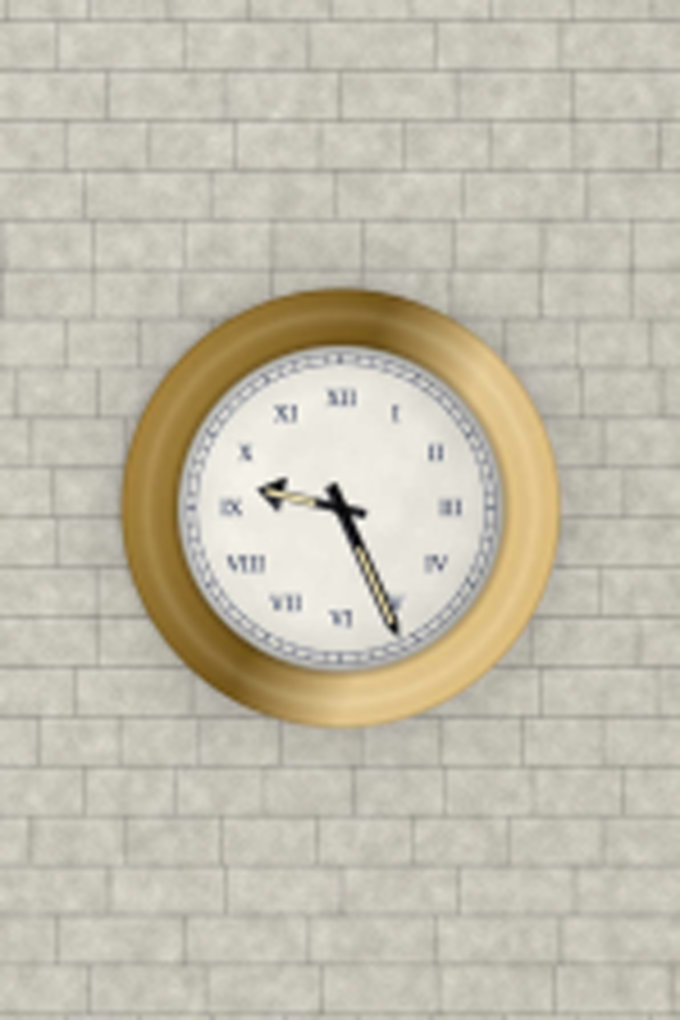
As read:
9:26
